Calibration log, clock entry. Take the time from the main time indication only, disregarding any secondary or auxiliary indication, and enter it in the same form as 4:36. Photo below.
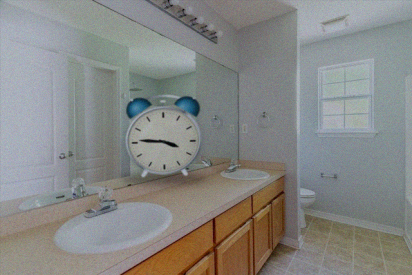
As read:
3:46
